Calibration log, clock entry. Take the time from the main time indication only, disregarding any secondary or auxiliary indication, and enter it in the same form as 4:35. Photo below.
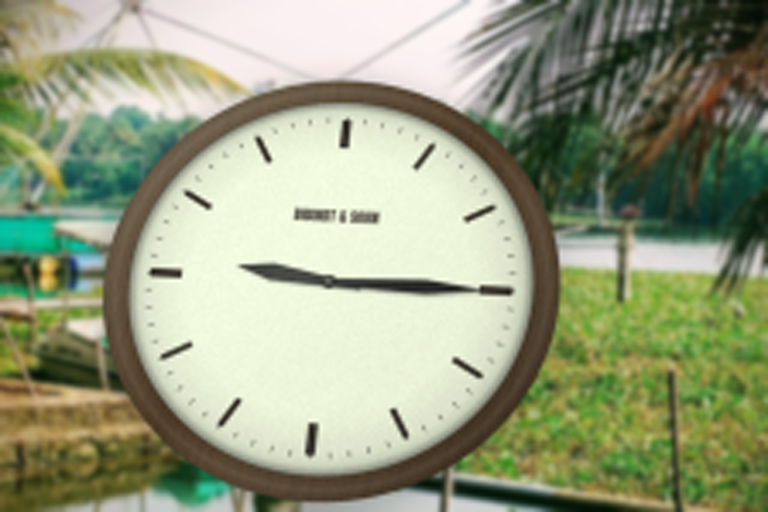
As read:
9:15
